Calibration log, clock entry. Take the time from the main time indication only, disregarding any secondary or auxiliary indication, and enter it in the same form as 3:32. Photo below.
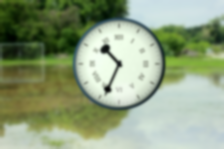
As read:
10:34
